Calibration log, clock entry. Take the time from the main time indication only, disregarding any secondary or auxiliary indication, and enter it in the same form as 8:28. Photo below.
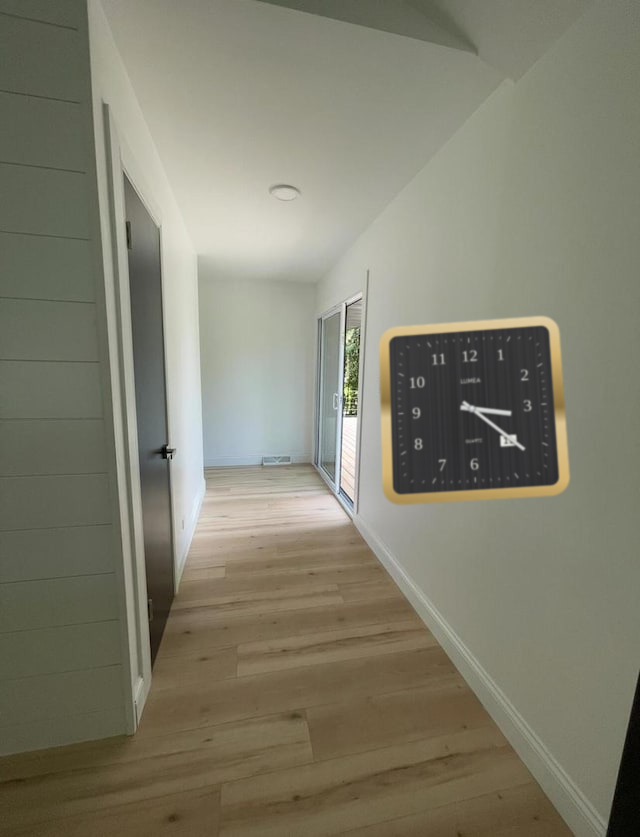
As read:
3:22
